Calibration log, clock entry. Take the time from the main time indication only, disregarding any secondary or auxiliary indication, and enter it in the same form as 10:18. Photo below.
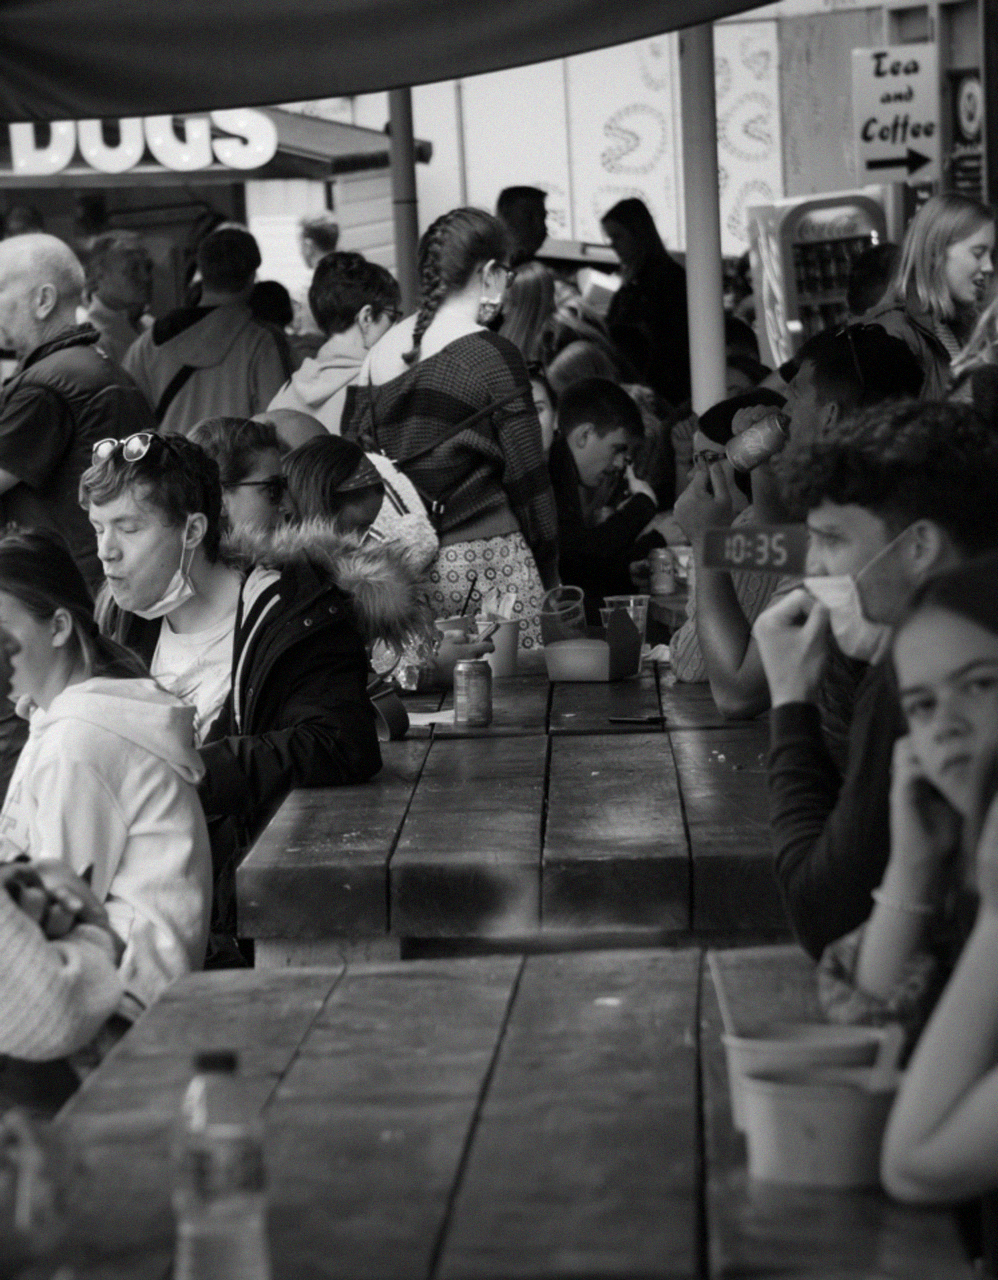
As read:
10:35
